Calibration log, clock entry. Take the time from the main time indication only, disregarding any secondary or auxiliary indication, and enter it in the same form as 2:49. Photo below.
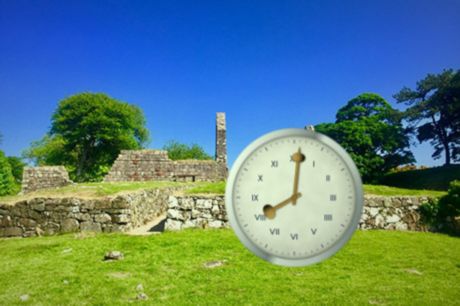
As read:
8:01
